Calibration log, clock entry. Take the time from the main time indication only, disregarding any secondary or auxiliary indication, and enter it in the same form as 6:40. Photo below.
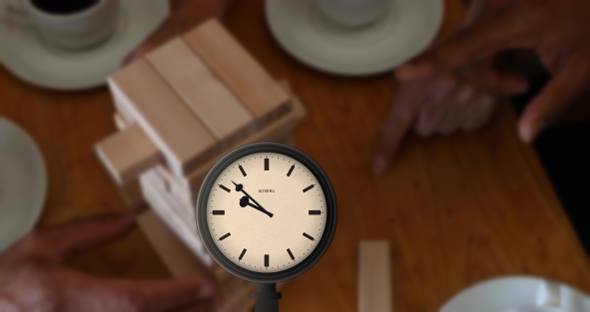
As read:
9:52
